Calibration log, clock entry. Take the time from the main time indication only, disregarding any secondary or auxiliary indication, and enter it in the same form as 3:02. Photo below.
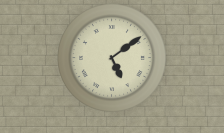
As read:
5:09
